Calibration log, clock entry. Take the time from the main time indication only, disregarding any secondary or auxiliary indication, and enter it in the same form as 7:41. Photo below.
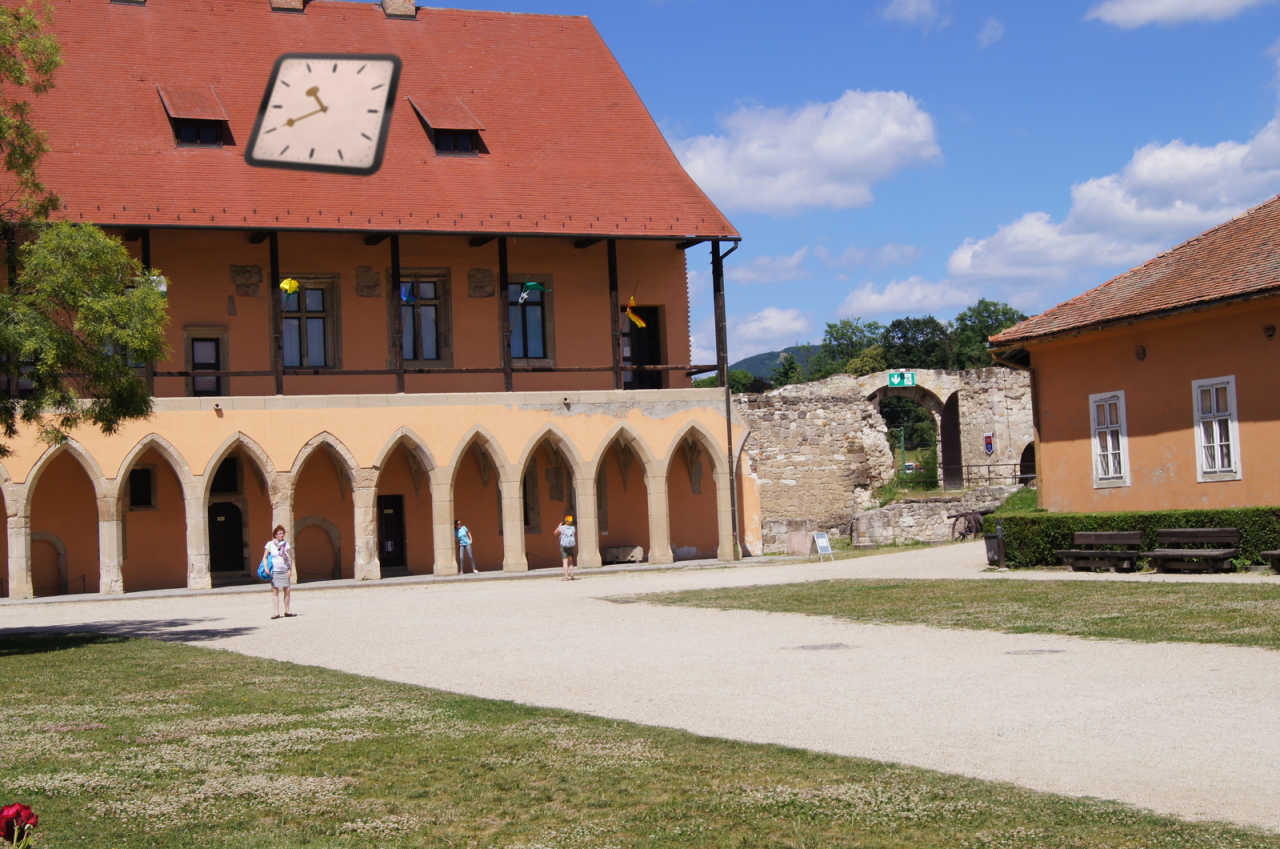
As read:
10:40
